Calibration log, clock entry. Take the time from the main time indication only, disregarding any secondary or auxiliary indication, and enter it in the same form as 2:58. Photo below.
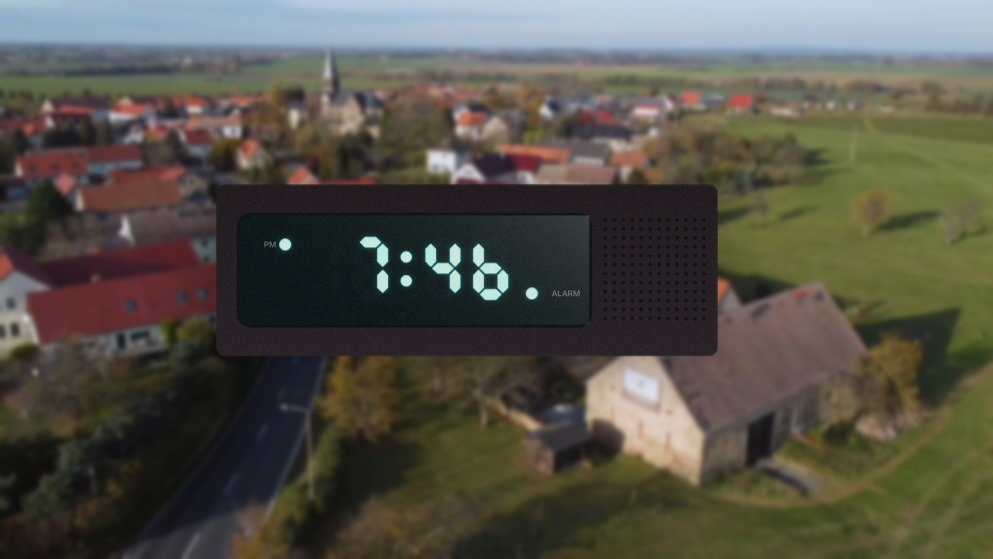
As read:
7:46
